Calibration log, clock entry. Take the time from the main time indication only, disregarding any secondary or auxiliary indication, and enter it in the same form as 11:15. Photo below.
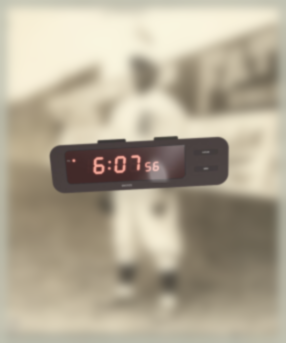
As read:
6:07
